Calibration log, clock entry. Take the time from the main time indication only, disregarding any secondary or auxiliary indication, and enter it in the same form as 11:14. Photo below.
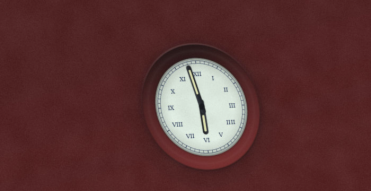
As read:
5:58
